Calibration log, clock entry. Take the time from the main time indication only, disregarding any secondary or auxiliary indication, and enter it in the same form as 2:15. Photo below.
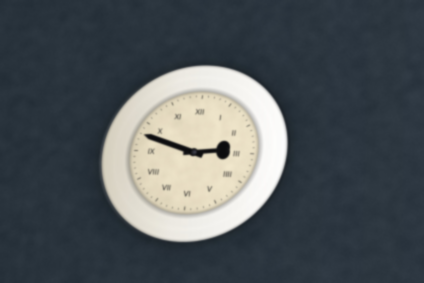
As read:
2:48
